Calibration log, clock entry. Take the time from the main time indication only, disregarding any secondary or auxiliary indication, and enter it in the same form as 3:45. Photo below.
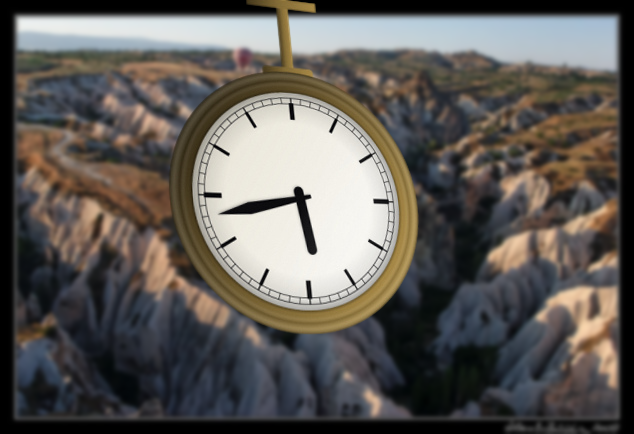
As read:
5:43
